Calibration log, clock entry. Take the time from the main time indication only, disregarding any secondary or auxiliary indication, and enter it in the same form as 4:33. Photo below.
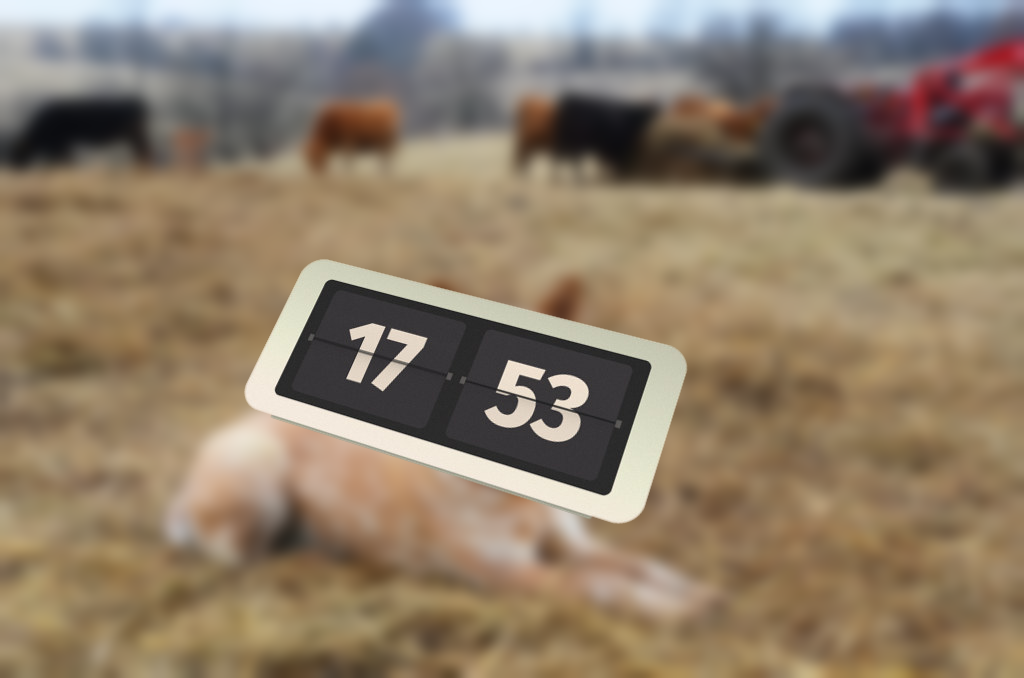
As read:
17:53
